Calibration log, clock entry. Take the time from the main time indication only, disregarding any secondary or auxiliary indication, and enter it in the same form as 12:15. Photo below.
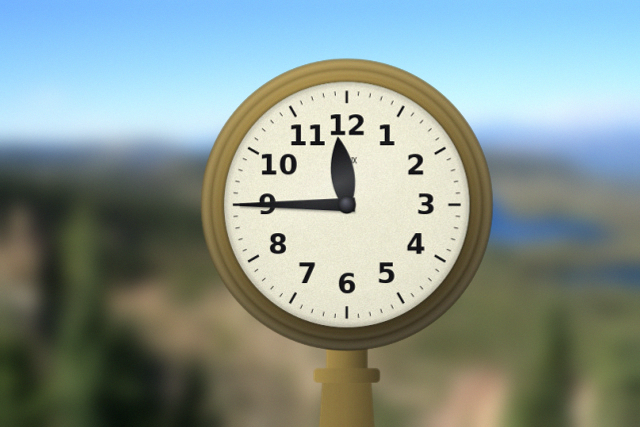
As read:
11:45
